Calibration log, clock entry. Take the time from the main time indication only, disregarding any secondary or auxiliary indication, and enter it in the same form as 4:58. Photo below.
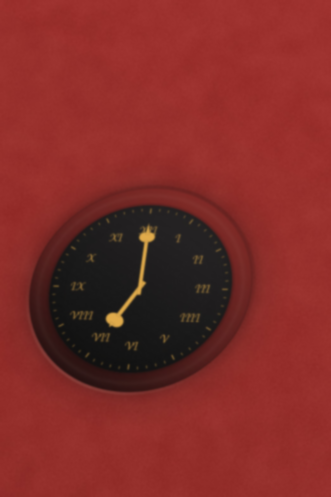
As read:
7:00
